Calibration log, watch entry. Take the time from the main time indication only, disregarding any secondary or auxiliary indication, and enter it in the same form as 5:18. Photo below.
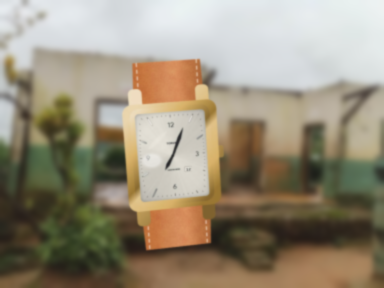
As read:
7:04
